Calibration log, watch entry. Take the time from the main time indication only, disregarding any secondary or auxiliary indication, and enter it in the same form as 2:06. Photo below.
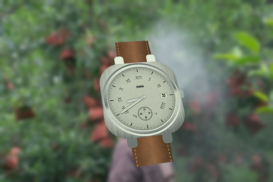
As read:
8:40
